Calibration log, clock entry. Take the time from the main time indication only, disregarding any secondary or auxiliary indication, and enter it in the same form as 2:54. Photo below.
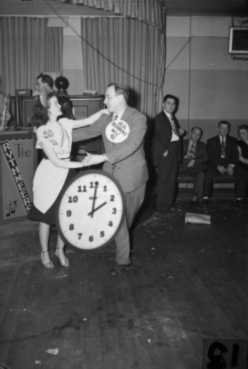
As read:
2:01
